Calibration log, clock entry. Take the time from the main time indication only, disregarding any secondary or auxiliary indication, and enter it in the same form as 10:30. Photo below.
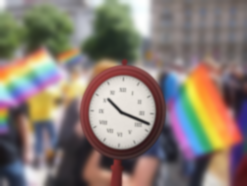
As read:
10:18
